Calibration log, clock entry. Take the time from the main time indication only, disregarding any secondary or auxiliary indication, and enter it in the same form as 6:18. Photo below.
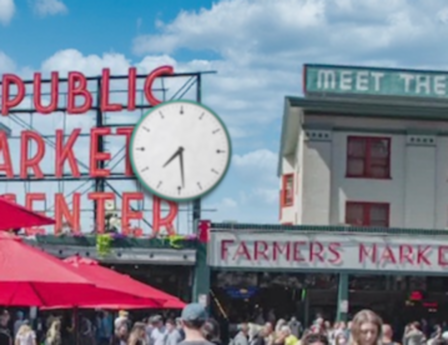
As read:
7:29
